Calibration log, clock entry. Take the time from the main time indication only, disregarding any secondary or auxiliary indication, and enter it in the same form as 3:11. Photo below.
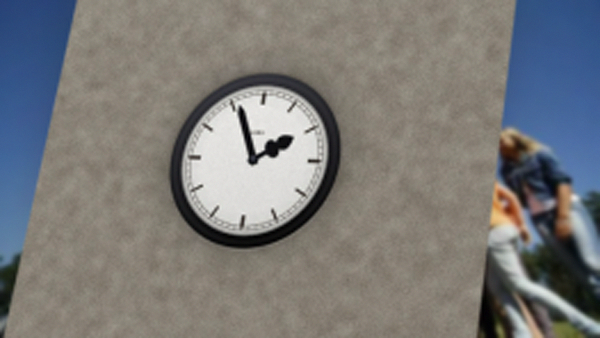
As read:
1:56
